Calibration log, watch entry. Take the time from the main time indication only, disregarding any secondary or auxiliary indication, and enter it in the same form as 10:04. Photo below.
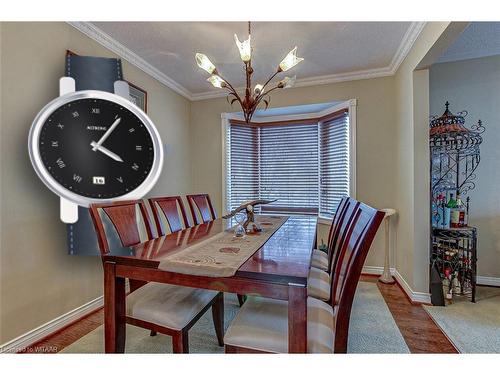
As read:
4:06
